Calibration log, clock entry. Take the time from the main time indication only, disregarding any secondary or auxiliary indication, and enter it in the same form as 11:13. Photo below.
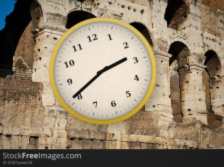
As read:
2:41
